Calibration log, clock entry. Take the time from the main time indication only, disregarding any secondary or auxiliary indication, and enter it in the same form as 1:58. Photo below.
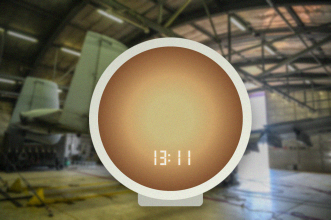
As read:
13:11
